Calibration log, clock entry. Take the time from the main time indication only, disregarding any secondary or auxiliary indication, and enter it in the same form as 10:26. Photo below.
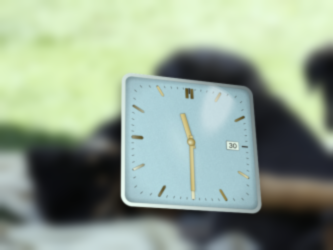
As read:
11:30
